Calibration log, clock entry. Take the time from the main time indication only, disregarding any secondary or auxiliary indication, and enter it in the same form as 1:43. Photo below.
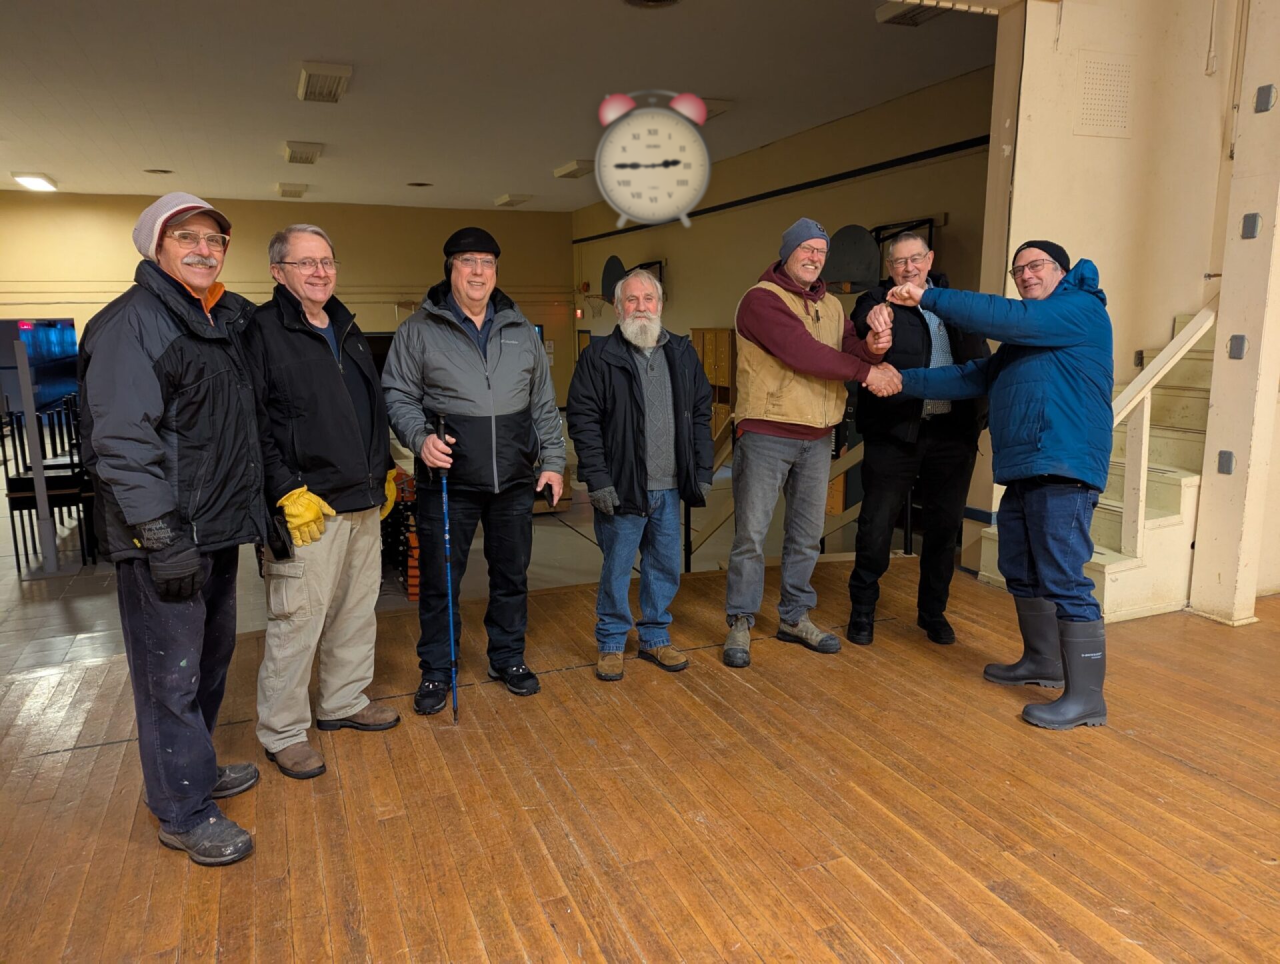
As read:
2:45
